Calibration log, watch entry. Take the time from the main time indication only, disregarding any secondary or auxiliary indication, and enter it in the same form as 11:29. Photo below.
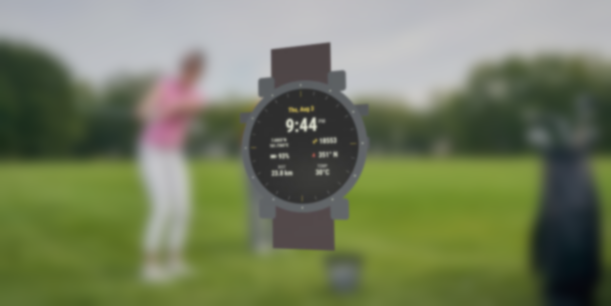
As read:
9:44
